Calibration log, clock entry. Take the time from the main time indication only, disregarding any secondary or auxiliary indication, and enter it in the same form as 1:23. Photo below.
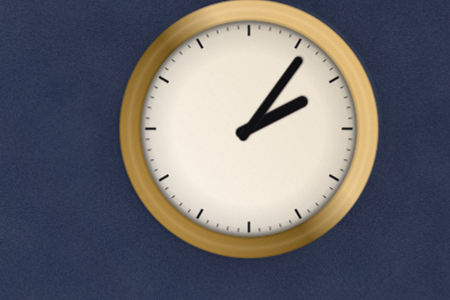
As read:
2:06
